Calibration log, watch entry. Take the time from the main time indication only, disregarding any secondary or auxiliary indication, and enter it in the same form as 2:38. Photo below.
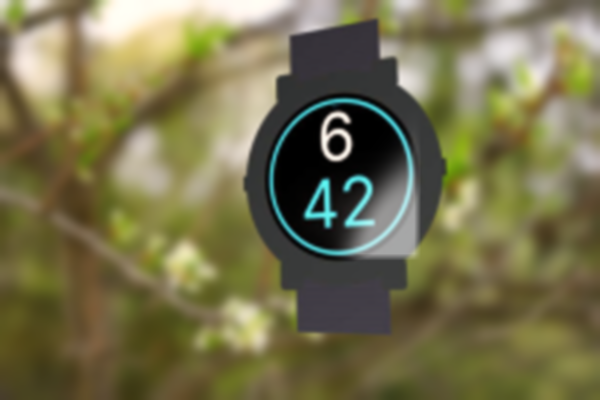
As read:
6:42
